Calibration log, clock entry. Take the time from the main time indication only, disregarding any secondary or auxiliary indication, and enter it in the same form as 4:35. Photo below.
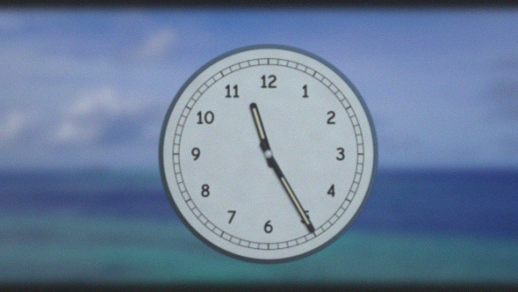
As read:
11:25
